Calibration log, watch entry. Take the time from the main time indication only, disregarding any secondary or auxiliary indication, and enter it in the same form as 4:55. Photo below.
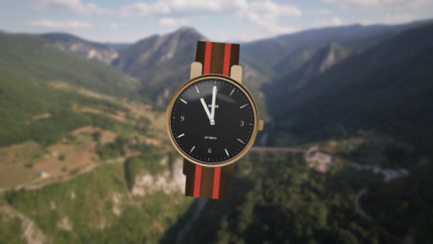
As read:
11:00
